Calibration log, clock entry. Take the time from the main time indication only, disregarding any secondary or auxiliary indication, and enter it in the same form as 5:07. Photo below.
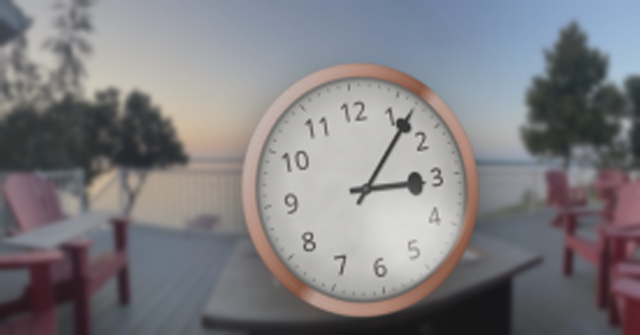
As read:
3:07
